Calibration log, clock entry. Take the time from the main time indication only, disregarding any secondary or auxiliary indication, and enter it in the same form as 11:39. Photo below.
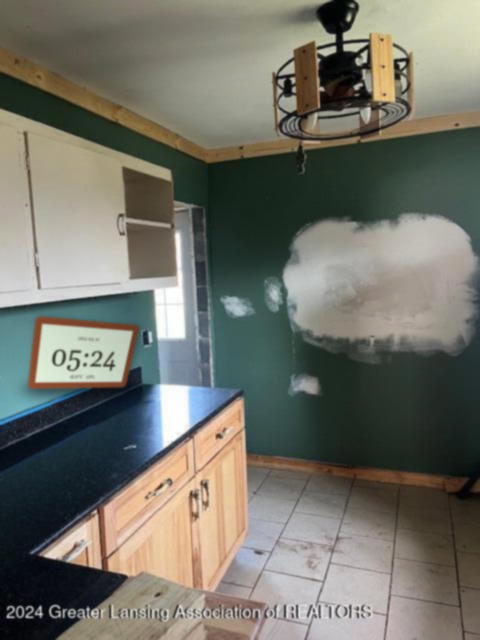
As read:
5:24
